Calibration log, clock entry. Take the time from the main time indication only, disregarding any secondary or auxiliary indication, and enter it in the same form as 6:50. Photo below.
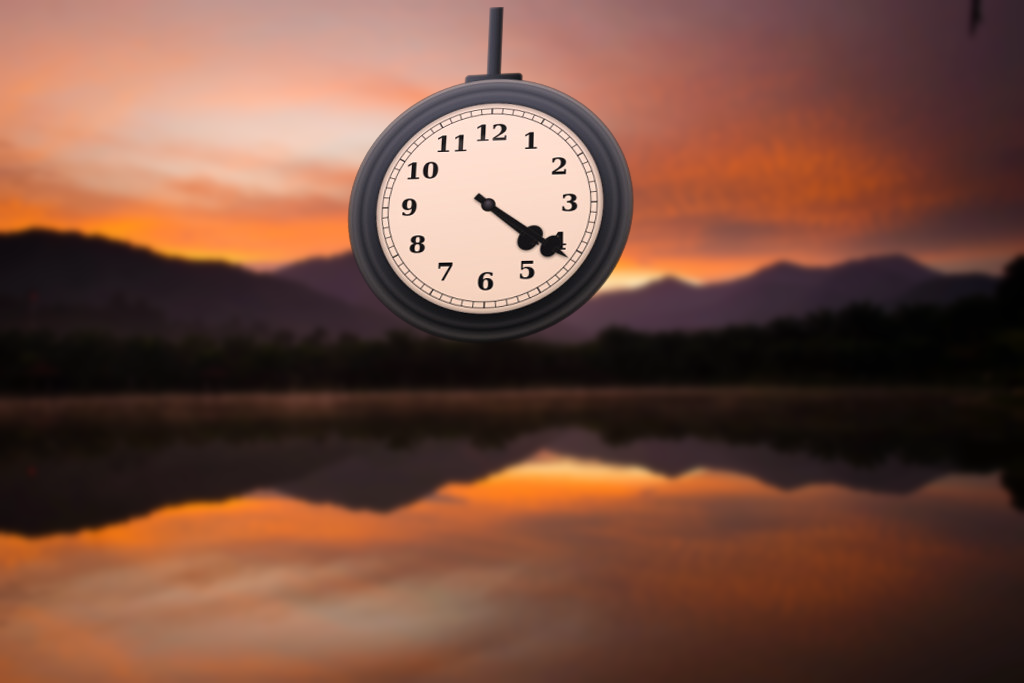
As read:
4:21
